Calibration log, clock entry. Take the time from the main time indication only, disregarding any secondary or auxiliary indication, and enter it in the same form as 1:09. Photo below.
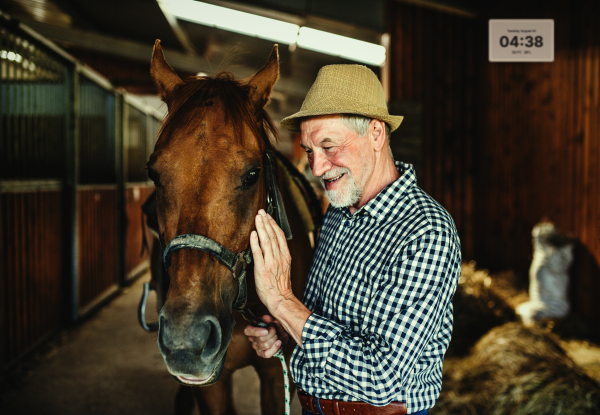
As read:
4:38
